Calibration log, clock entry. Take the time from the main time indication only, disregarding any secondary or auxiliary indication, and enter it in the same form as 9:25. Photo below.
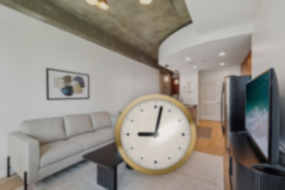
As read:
9:02
